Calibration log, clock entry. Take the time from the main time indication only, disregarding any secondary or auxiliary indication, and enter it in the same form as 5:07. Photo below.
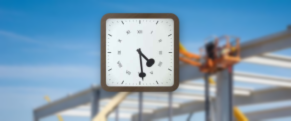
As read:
4:29
